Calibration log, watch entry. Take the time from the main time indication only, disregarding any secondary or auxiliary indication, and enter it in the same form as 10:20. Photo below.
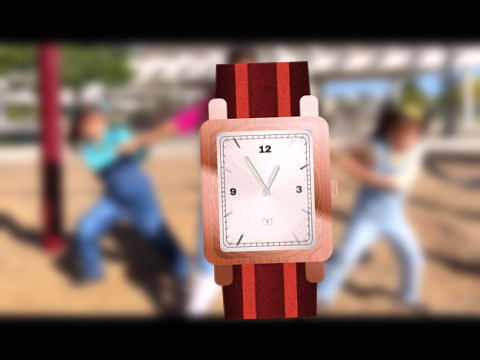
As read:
12:55
